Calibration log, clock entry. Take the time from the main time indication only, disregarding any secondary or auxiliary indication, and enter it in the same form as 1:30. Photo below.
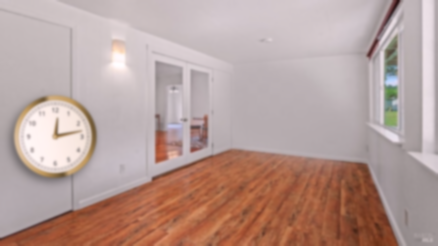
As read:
12:13
